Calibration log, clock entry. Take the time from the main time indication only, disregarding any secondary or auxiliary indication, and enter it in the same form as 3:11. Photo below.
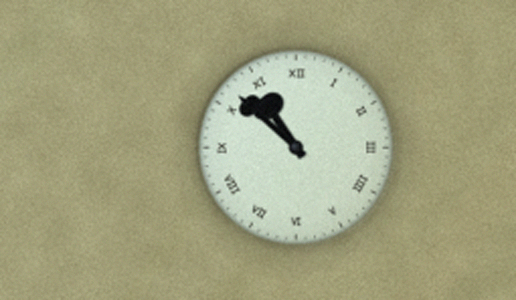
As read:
10:52
